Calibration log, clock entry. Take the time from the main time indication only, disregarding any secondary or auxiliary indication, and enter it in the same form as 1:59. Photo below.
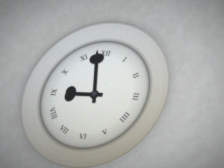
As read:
8:58
